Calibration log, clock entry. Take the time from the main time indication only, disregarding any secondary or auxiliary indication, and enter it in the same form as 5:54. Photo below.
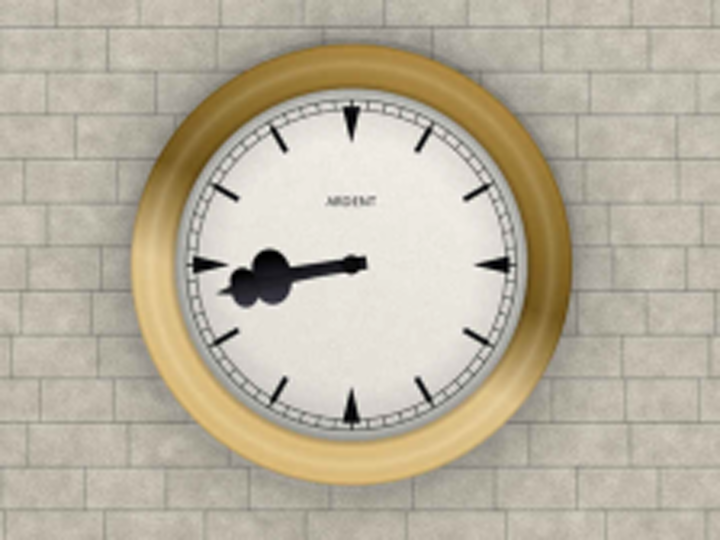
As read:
8:43
